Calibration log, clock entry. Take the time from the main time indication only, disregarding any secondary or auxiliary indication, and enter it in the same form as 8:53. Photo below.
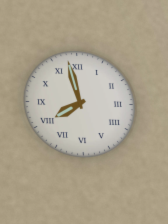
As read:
7:58
